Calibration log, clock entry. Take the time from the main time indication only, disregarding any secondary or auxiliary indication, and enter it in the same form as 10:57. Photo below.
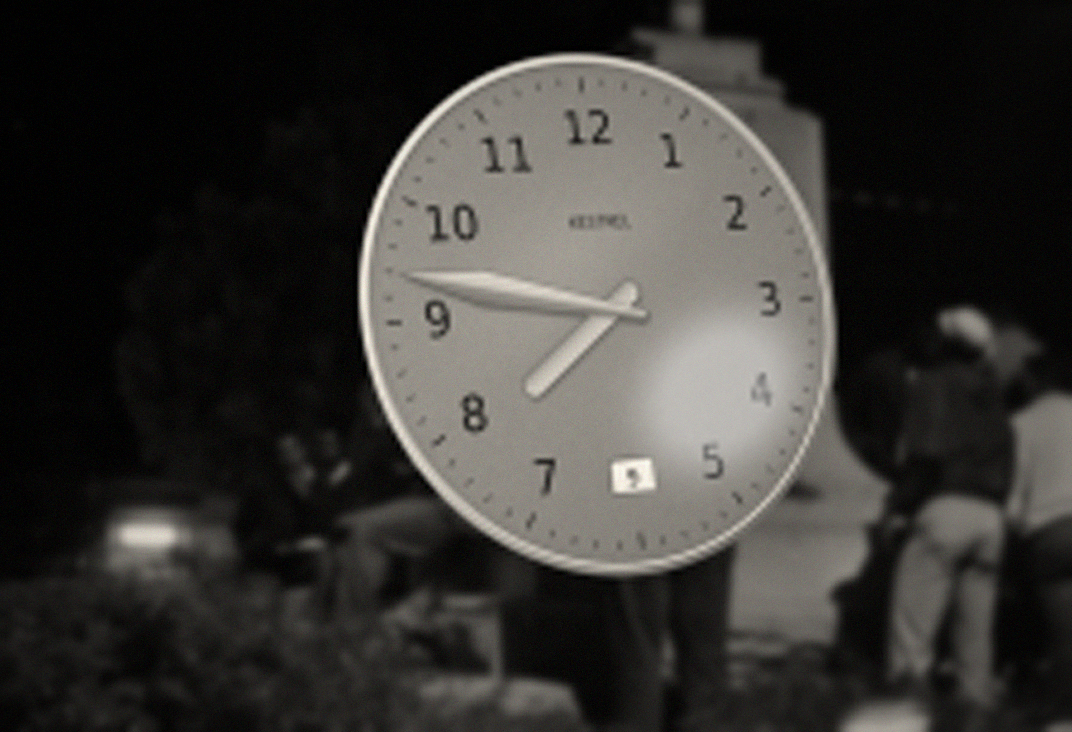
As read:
7:47
